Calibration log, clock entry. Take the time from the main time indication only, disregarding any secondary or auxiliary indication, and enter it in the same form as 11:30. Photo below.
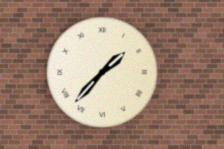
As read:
1:37
